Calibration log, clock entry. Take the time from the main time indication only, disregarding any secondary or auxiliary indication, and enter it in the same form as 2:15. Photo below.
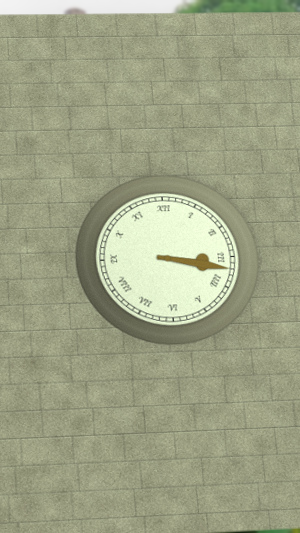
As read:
3:17
